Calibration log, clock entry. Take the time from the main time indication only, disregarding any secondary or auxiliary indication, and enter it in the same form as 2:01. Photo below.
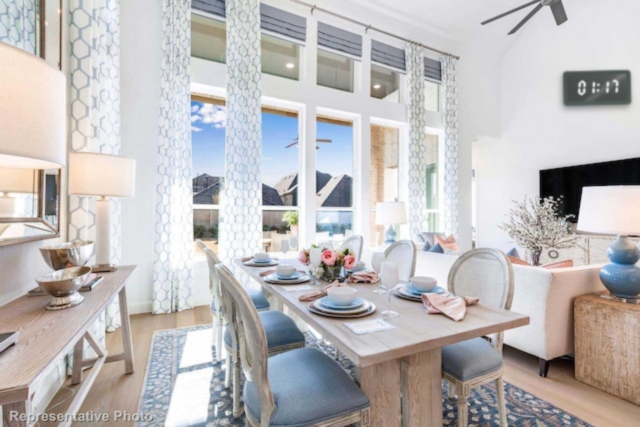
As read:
1:17
